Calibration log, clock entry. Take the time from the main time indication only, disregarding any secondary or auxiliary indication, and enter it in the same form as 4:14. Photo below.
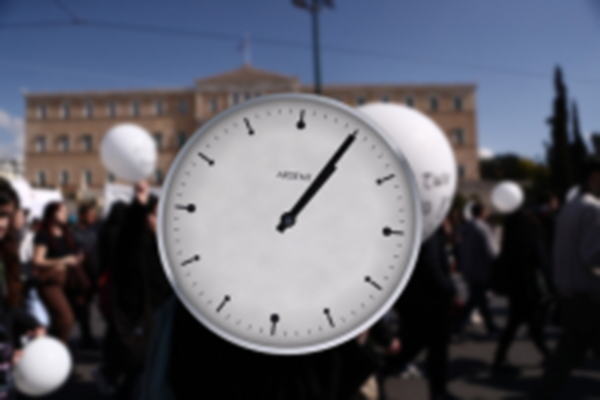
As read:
1:05
